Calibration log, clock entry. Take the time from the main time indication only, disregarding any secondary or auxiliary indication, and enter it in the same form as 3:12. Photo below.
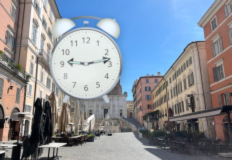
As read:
9:13
